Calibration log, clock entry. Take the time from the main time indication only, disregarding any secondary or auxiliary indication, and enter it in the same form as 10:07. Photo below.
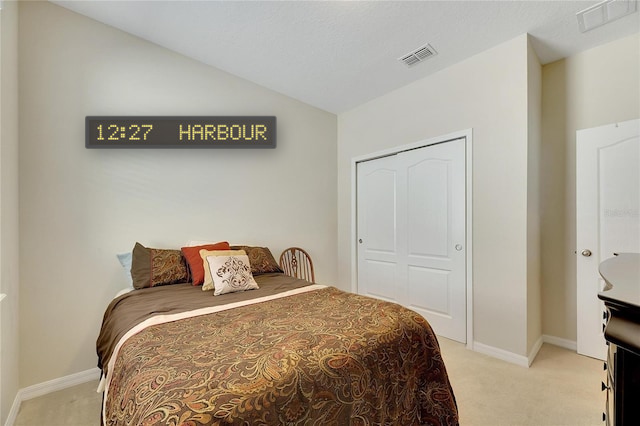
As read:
12:27
